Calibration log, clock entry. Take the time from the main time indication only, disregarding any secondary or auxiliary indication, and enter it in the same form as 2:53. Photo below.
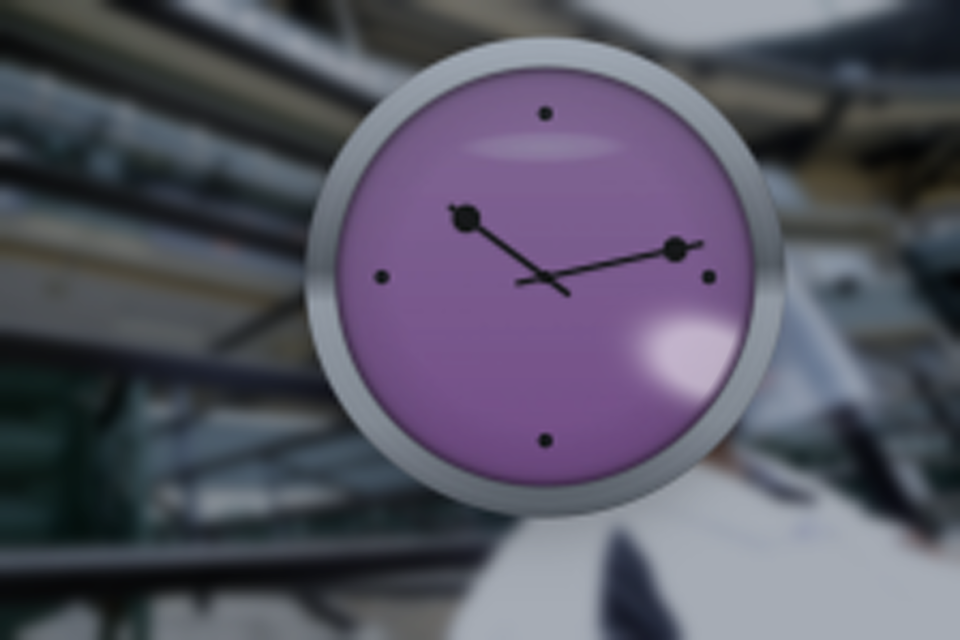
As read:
10:13
